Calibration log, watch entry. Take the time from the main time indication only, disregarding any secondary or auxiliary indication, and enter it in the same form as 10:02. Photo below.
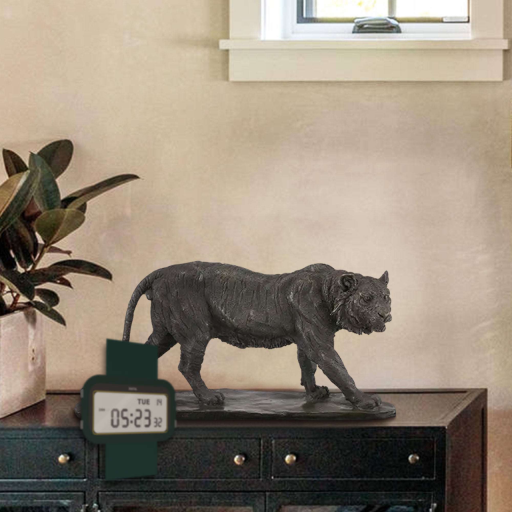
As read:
5:23
